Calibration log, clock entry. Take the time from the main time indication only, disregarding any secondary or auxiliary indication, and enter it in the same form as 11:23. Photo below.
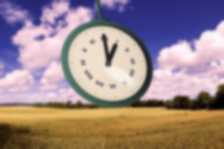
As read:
1:00
